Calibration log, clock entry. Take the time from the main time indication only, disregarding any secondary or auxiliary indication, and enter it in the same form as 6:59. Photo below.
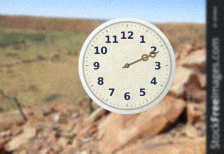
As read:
2:11
